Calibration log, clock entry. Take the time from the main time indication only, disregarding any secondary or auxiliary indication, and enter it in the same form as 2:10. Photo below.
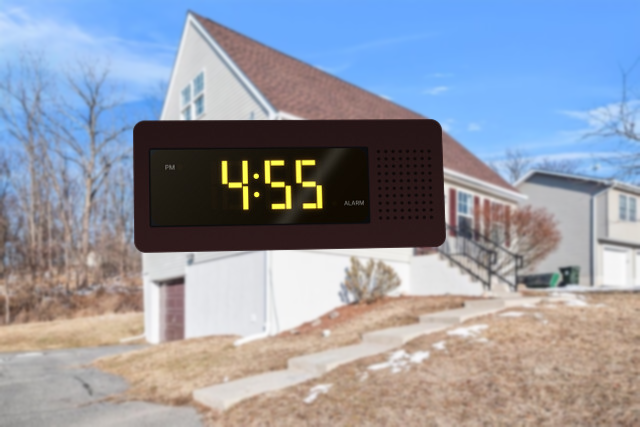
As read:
4:55
